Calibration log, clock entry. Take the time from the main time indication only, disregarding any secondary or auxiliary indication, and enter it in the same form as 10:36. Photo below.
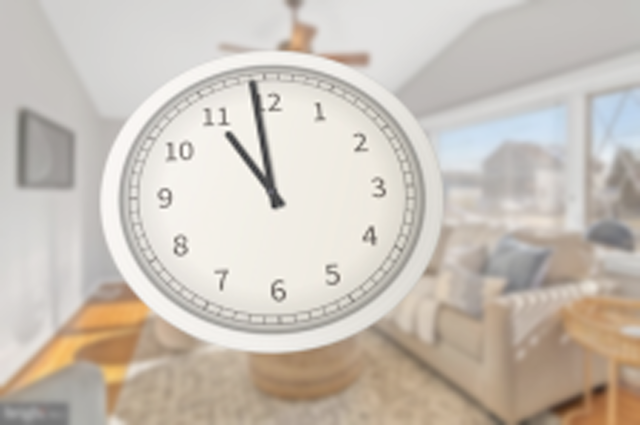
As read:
10:59
